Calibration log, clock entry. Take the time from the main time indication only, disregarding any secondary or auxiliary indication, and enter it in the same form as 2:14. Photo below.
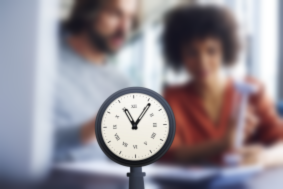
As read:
11:06
